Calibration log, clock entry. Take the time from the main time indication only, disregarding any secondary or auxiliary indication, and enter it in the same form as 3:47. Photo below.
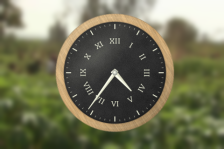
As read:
4:36
